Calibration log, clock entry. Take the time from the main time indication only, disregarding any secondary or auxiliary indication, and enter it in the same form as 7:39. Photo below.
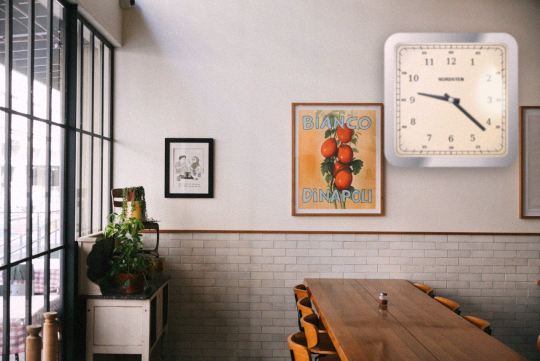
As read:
9:22
